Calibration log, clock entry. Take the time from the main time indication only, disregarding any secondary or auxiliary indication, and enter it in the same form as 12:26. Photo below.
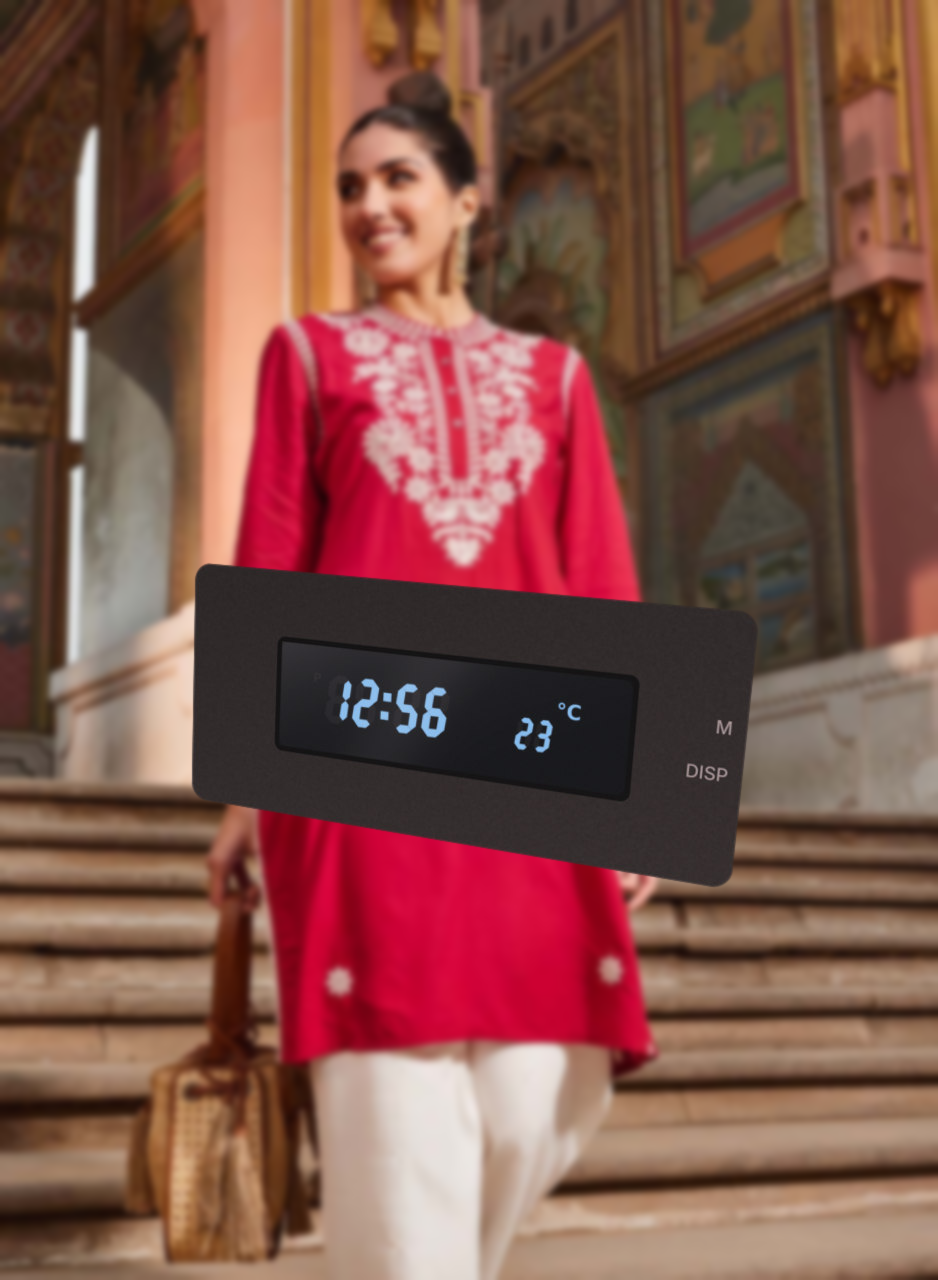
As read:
12:56
